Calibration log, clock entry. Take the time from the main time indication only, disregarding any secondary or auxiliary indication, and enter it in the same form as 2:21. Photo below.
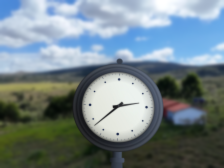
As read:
2:38
